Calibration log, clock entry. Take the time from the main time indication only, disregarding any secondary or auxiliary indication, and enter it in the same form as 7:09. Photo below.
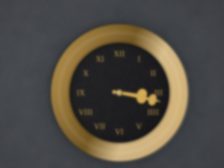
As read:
3:17
